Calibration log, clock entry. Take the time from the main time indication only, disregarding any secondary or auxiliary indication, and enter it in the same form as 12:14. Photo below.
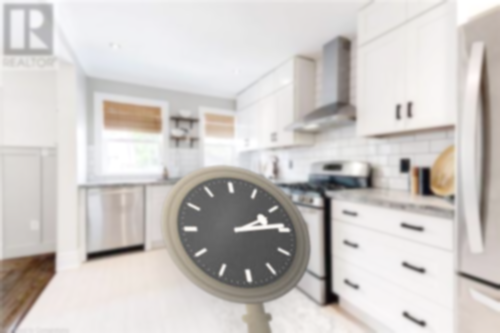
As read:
2:14
